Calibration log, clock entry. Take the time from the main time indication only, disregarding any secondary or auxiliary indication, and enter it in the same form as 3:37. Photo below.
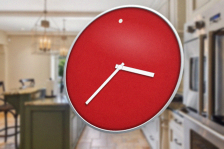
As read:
3:38
